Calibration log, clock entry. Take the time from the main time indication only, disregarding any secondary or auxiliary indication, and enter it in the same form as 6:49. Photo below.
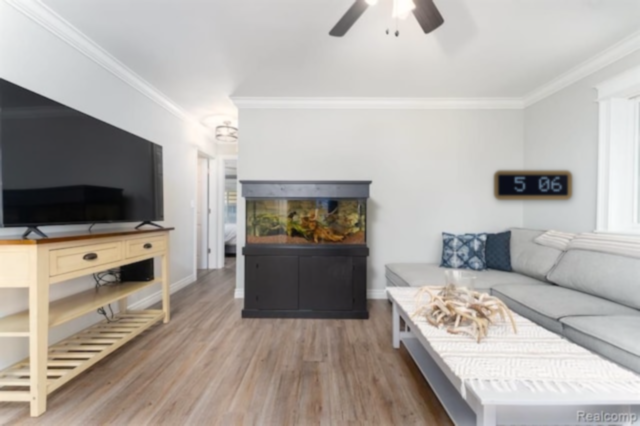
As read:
5:06
